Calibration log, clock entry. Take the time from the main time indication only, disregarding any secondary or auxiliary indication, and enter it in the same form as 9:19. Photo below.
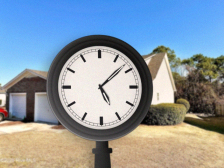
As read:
5:08
